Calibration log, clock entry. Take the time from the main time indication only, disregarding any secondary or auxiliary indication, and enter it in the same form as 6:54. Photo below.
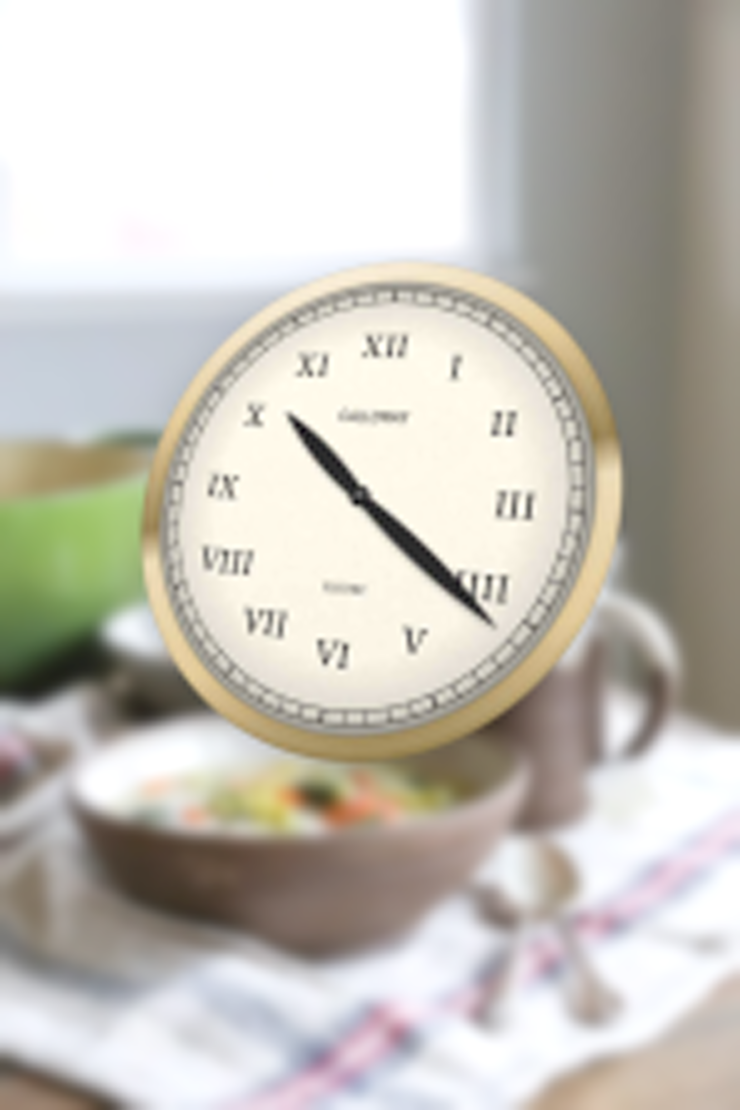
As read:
10:21
